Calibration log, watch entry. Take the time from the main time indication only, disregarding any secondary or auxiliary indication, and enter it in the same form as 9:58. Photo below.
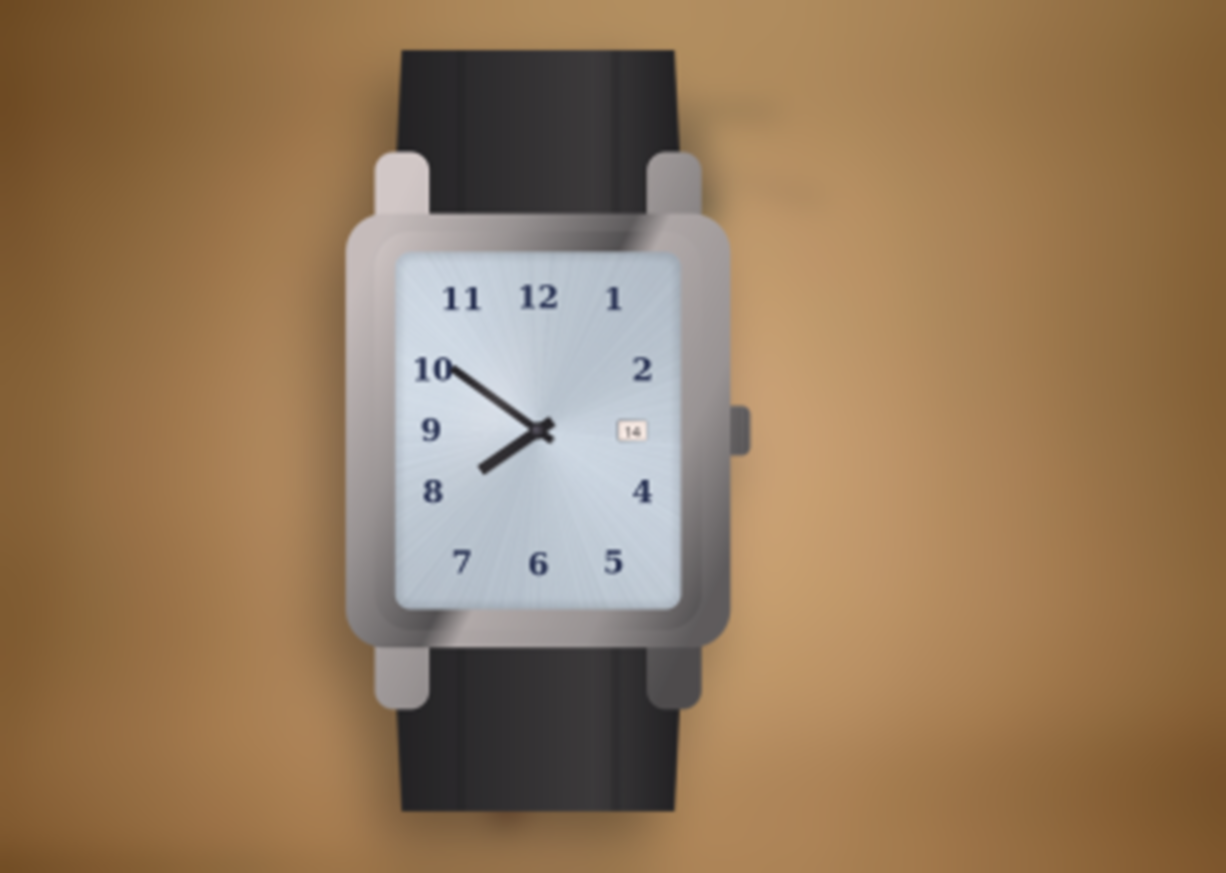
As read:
7:51
